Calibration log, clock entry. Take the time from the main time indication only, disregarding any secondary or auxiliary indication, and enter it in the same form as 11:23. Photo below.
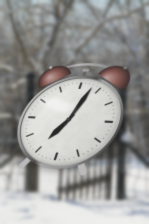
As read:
7:03
